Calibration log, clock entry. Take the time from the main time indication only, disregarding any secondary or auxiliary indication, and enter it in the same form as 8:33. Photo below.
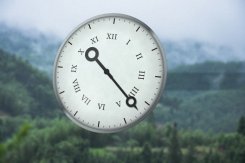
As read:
10:22
